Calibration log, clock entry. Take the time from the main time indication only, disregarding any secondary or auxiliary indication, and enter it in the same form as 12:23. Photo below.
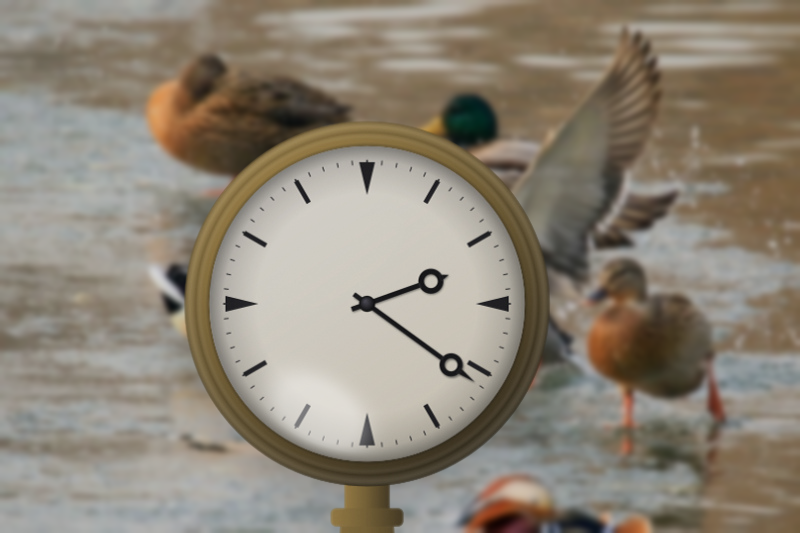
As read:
2:21
